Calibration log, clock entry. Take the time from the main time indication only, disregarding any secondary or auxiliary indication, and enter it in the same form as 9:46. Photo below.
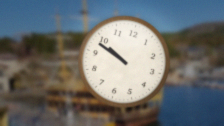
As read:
9:48
